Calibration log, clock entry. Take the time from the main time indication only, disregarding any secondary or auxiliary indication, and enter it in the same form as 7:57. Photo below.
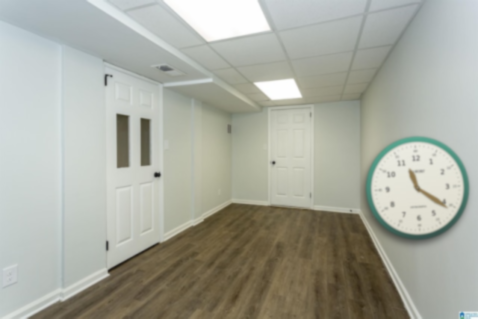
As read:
11:21
